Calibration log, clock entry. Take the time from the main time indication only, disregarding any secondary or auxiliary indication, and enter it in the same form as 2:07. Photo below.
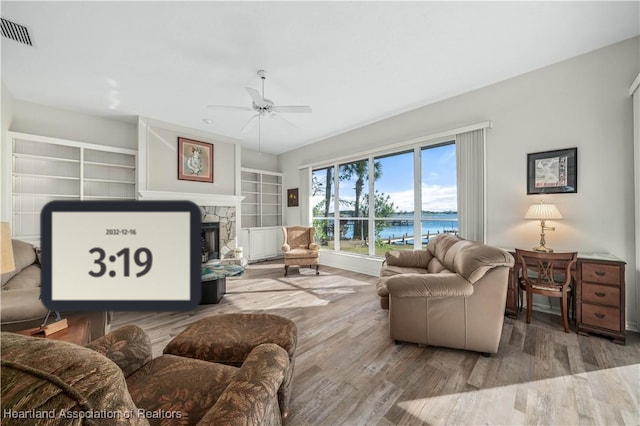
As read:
3:19
